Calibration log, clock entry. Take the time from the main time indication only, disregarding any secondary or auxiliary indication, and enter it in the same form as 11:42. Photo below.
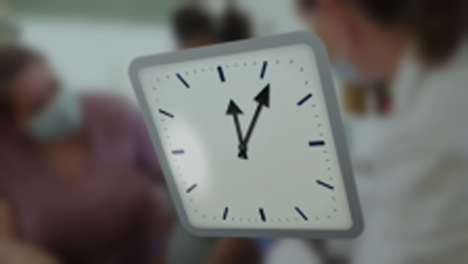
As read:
12:06
